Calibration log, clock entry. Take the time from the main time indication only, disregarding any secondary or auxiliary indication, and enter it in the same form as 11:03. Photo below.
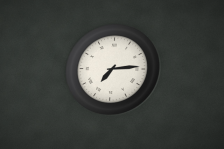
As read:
7:14
